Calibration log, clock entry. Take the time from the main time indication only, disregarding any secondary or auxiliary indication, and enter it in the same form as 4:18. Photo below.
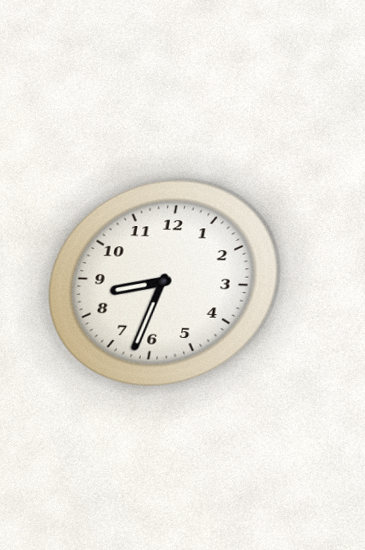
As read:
8:32
